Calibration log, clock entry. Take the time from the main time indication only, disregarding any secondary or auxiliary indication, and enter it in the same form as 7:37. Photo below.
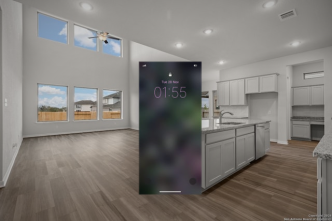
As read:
1:55
